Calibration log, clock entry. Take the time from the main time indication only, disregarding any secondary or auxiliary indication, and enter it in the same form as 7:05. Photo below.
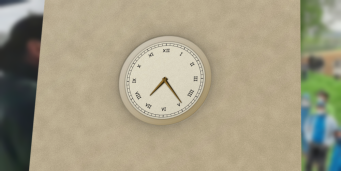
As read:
7:24
